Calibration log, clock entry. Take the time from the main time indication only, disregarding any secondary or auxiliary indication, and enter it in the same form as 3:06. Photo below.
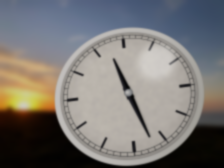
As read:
11:27
